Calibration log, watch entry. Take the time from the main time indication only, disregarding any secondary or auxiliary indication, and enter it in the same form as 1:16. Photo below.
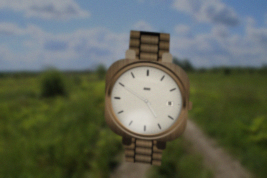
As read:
4:50
